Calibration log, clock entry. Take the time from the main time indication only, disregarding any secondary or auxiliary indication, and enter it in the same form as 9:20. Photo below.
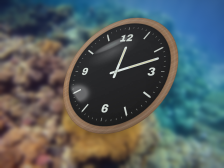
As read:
12:12
